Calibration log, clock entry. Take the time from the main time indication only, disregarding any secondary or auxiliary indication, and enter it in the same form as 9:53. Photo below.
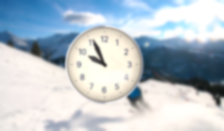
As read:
9:56
